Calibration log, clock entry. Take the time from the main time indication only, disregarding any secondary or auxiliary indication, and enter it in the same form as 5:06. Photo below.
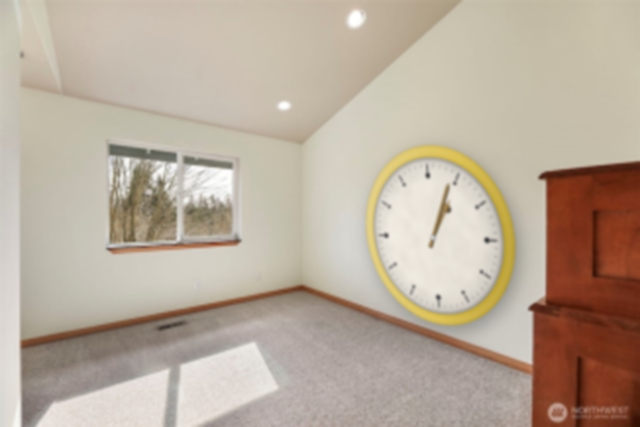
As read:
1:04
